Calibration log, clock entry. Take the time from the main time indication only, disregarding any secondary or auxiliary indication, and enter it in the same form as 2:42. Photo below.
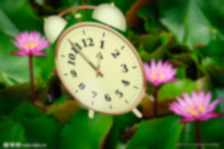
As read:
12:55
